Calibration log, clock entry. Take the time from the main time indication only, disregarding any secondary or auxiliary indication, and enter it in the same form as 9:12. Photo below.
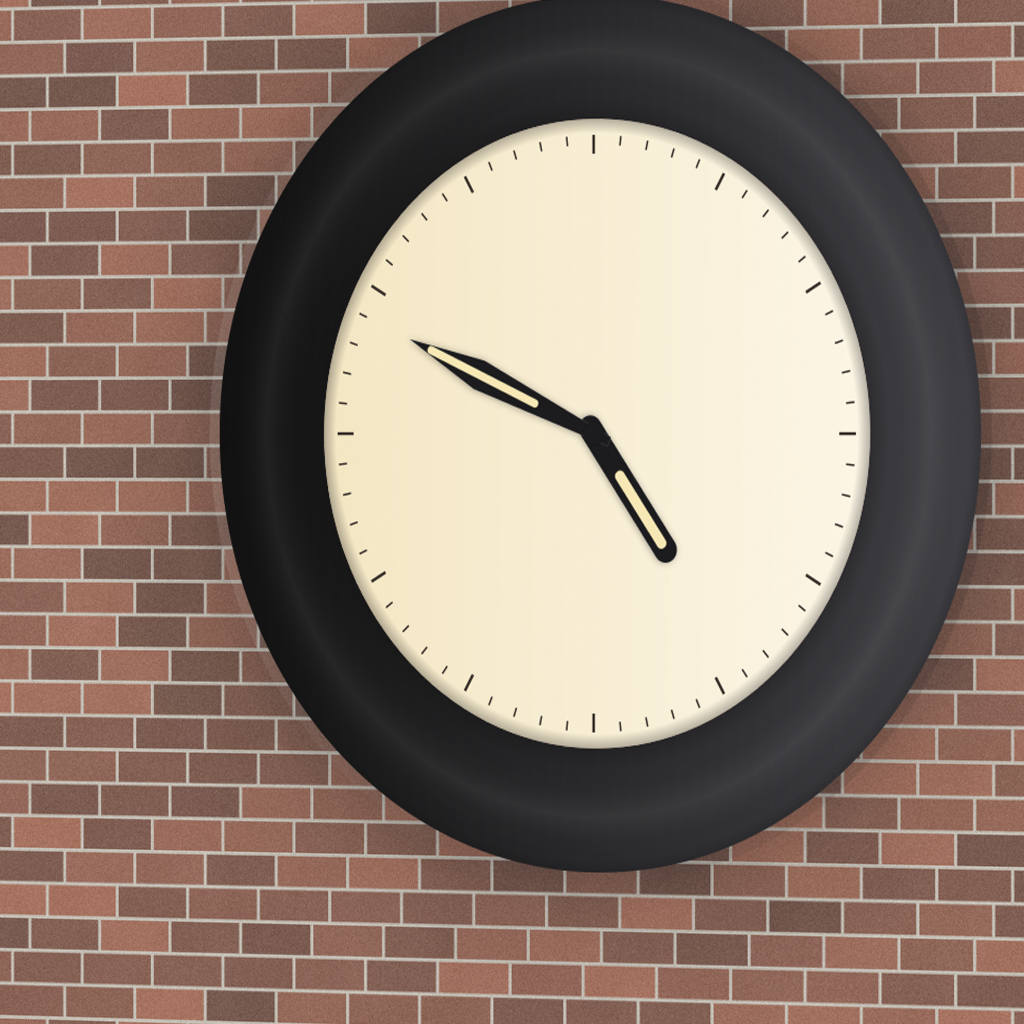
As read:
4:49
